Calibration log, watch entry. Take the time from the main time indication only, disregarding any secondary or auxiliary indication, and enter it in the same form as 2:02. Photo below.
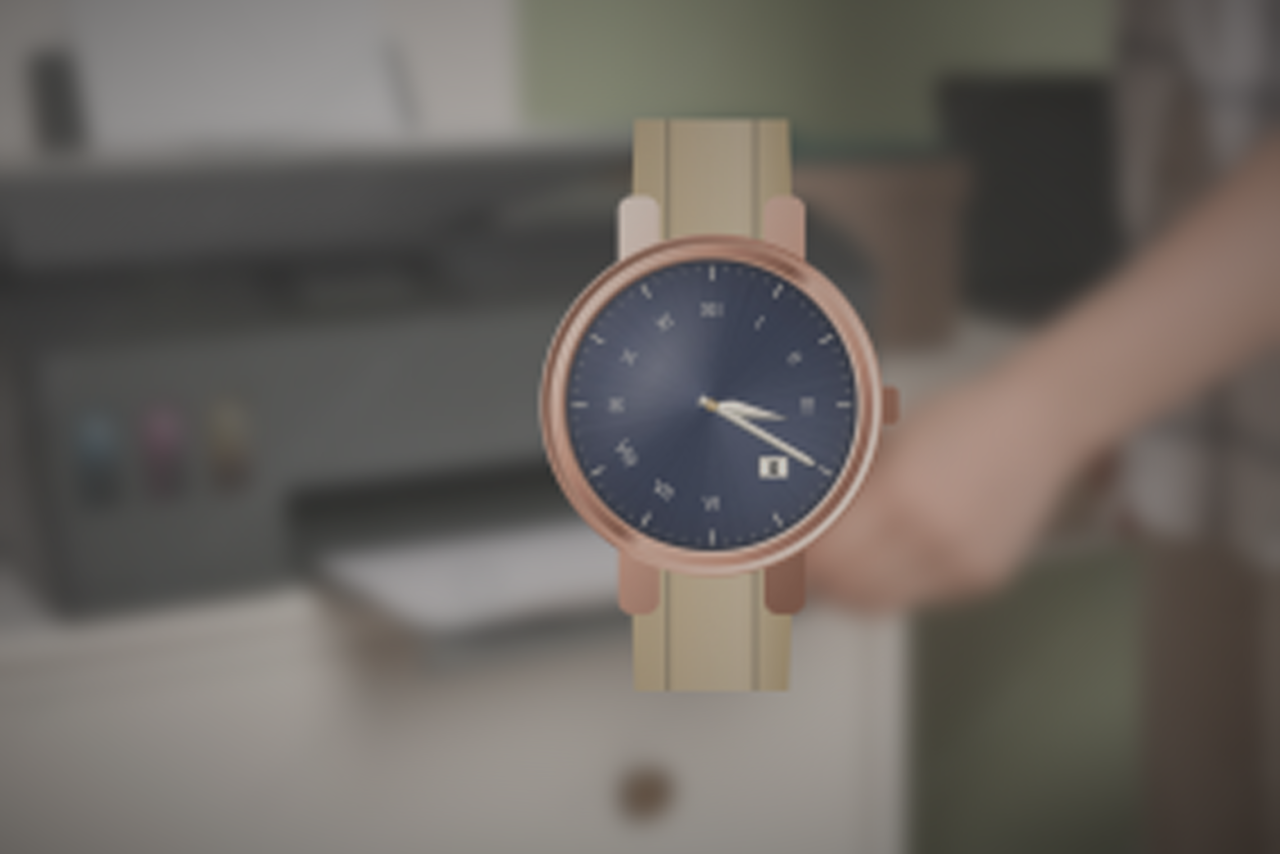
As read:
3:20
